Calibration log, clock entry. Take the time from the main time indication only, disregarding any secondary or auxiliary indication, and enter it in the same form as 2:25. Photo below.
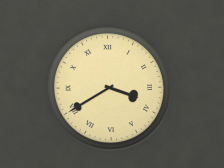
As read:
3:40
